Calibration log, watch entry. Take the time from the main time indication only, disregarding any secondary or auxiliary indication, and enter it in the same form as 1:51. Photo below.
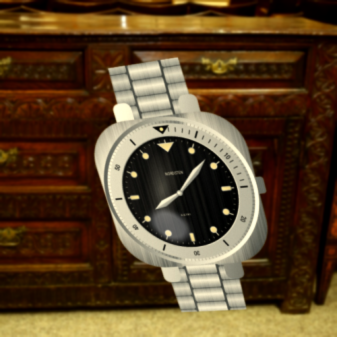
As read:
8:08
